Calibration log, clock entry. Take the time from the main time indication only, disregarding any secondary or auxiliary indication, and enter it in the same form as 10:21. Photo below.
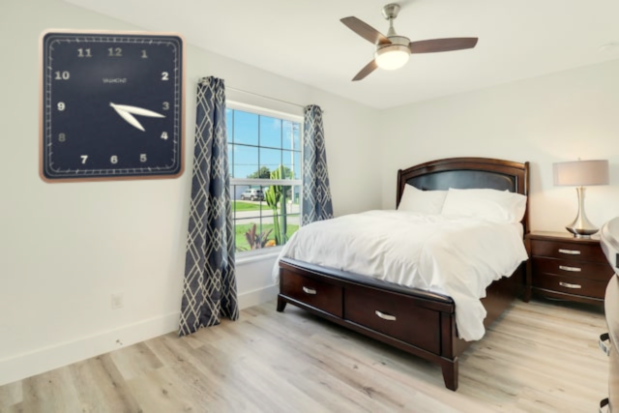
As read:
4:17
